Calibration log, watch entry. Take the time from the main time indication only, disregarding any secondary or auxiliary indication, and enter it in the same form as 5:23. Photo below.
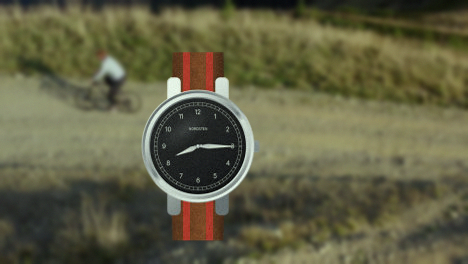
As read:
8:15
